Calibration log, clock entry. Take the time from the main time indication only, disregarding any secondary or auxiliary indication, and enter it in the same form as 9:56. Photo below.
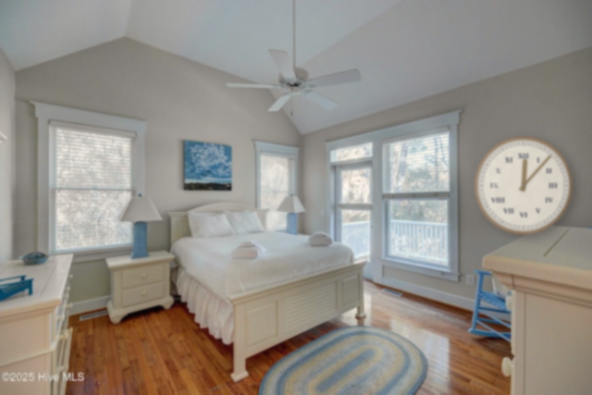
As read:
12:07
